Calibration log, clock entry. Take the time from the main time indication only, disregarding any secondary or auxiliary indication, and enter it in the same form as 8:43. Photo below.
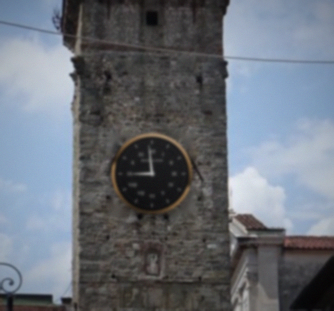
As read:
8:59
